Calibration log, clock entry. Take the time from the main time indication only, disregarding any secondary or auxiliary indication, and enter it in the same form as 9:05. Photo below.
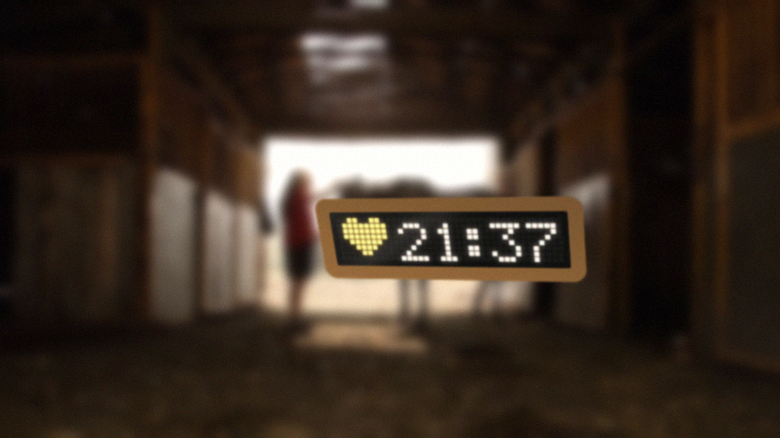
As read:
21:37
